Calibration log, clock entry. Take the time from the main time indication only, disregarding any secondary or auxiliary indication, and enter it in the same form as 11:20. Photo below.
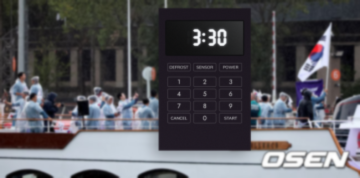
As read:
3:30
